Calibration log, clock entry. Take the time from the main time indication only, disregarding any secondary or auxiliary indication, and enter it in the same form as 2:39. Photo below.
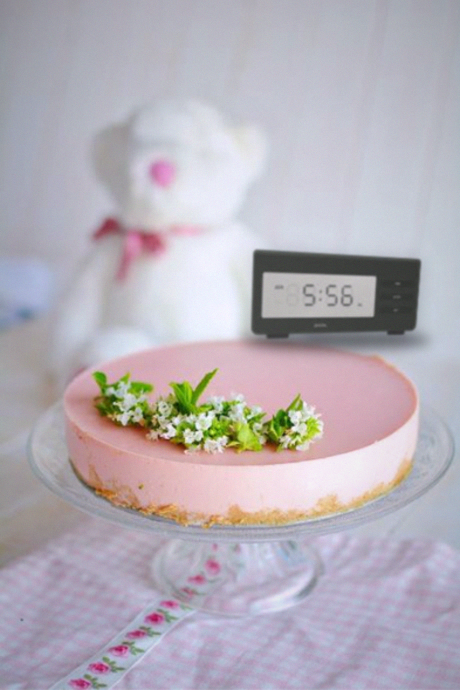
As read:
5:56
